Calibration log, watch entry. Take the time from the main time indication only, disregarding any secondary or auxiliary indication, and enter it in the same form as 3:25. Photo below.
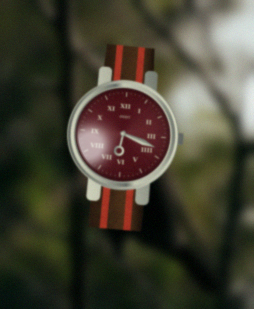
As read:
6:18
